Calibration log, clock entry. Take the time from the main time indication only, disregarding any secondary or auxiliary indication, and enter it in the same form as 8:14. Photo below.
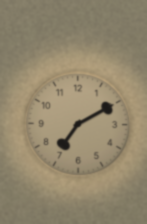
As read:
7:10
